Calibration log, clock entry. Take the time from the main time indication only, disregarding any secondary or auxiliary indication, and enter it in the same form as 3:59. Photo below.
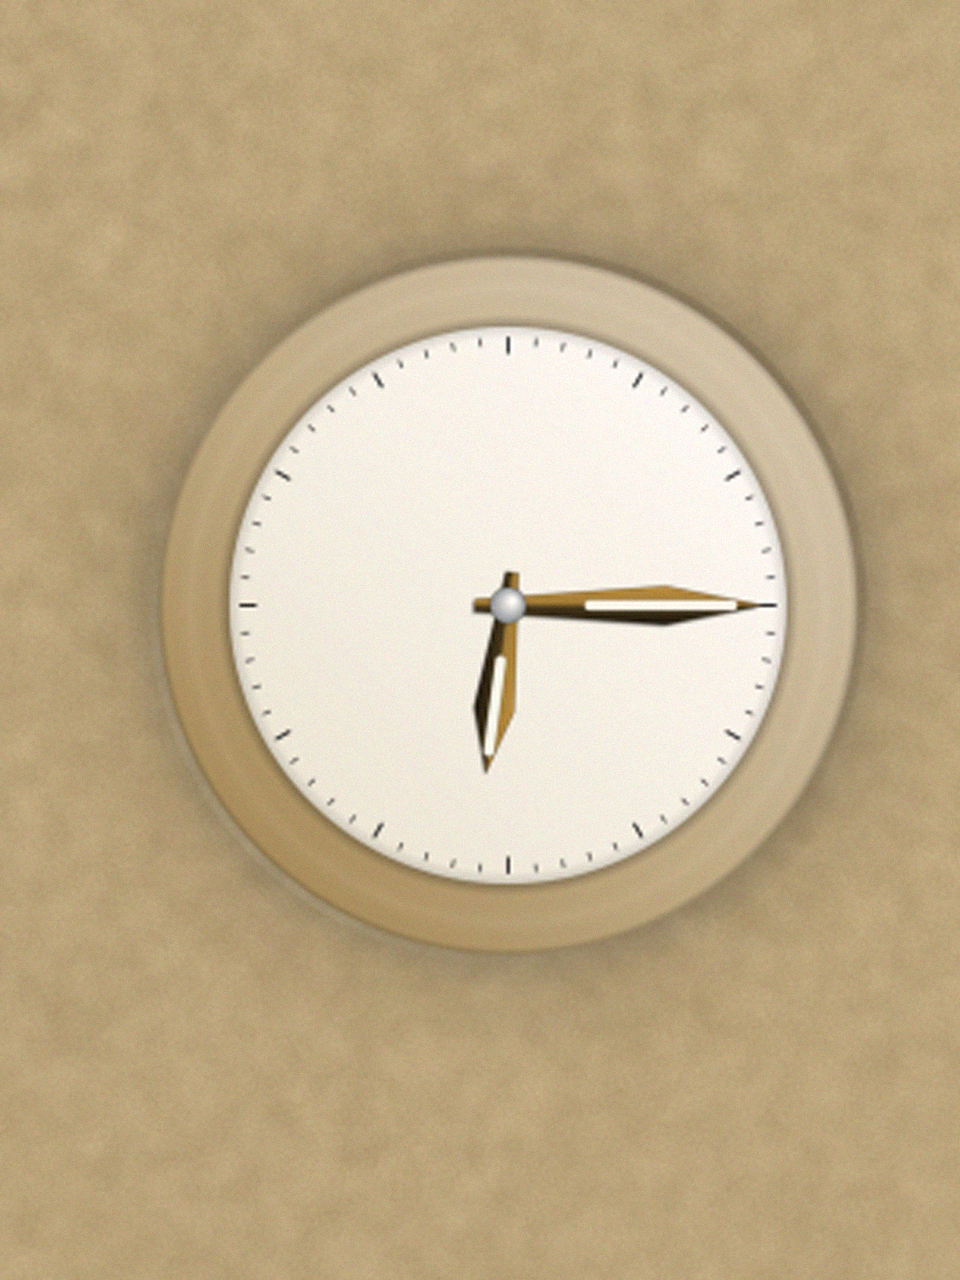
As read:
6:15
